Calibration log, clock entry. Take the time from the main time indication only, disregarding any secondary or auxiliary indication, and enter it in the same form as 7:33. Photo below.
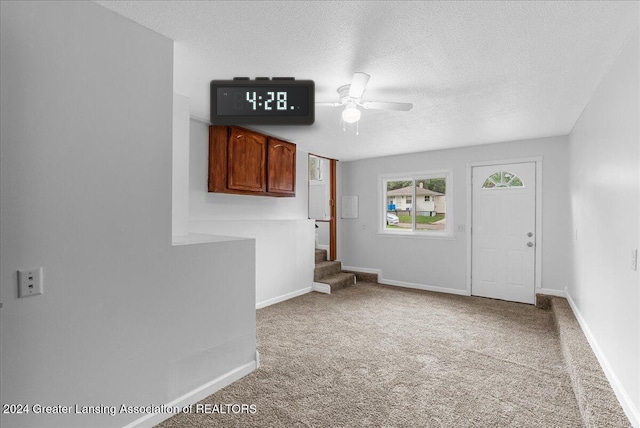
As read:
4:28
